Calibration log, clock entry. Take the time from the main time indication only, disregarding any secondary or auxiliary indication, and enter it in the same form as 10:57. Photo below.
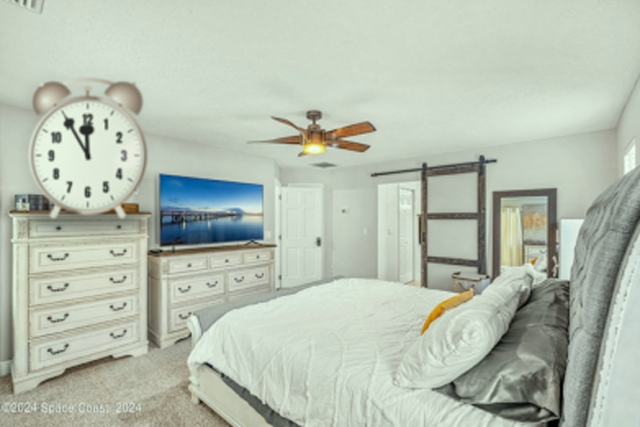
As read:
11:55
